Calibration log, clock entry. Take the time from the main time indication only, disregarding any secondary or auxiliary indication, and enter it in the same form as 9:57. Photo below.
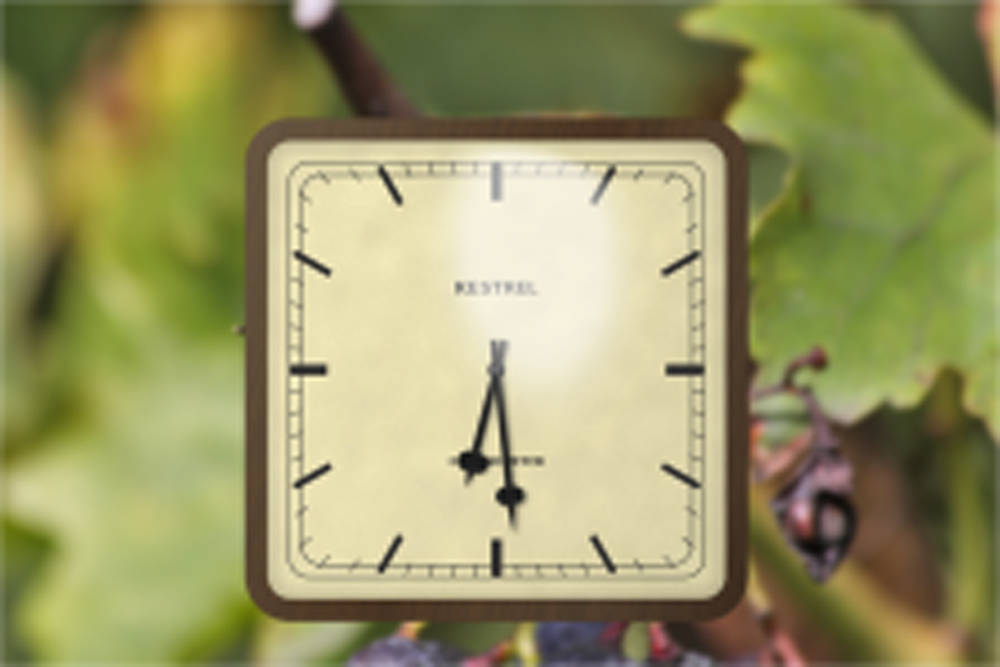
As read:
6:29
